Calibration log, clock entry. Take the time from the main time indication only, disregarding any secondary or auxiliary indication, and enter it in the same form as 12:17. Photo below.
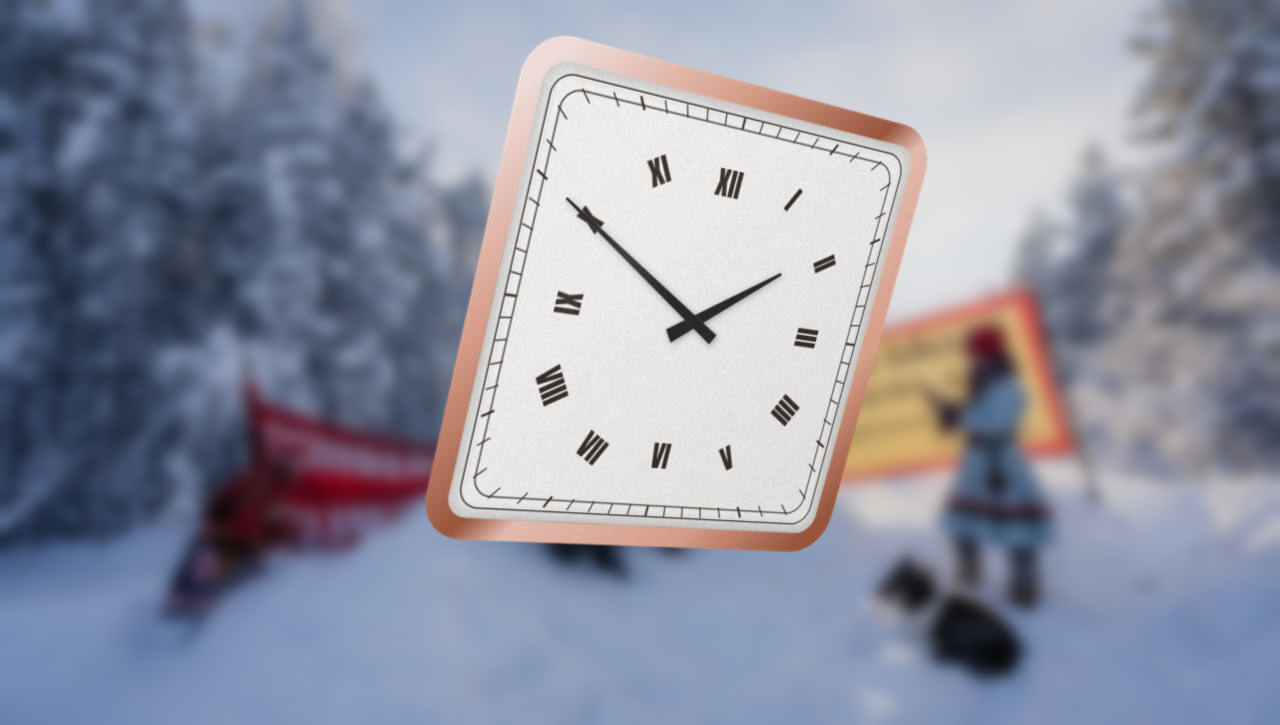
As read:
1:50
